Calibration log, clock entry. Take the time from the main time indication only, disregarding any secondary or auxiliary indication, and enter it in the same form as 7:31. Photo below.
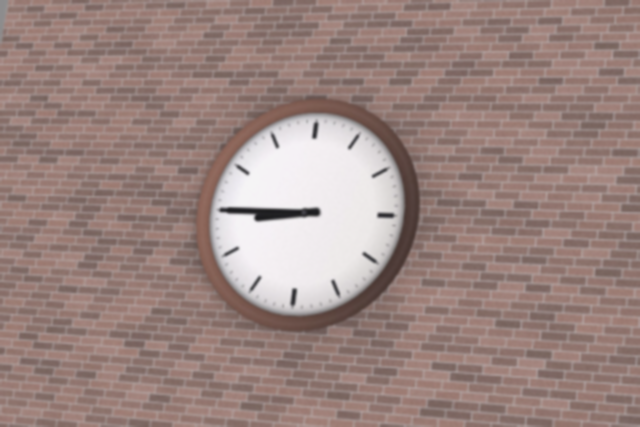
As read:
8:45
